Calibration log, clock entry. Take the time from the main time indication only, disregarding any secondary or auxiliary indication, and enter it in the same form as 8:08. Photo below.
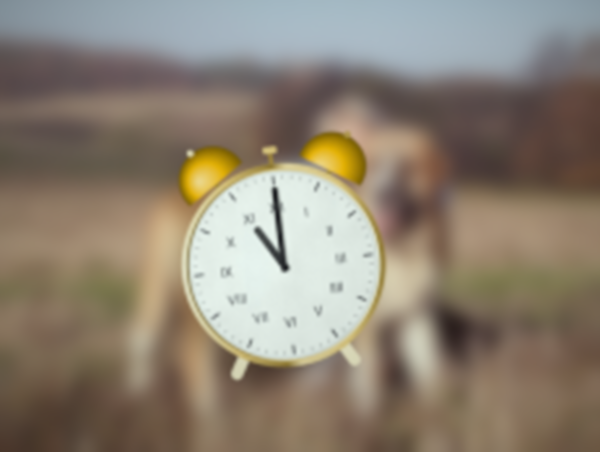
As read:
11:00
